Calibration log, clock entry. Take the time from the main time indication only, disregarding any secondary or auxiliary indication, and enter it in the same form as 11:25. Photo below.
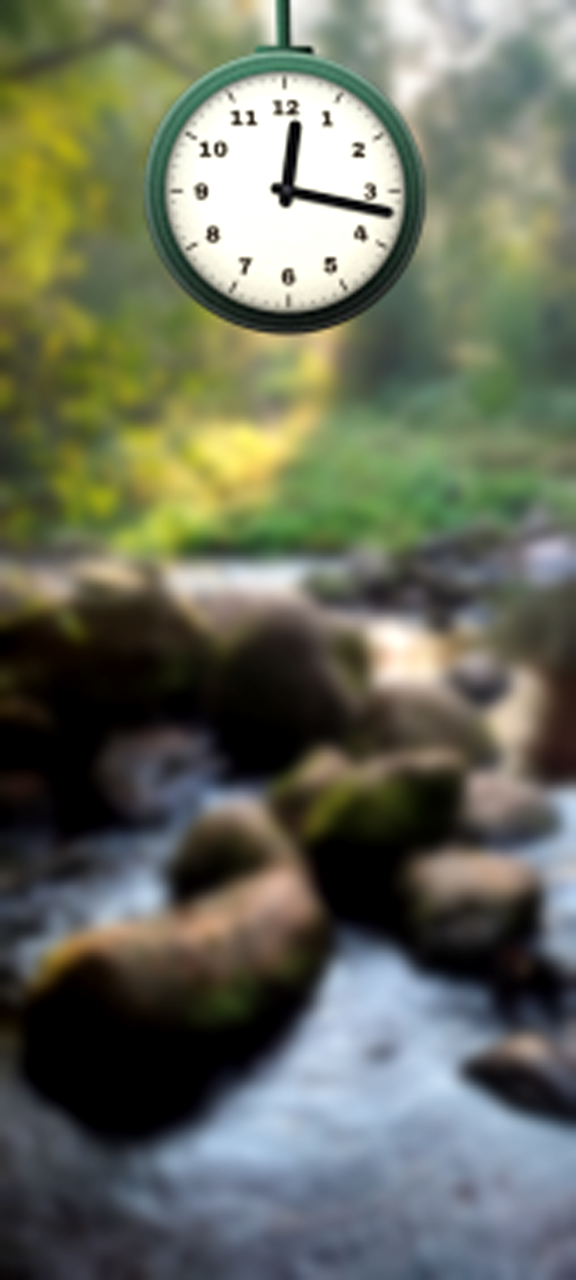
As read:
12:17
